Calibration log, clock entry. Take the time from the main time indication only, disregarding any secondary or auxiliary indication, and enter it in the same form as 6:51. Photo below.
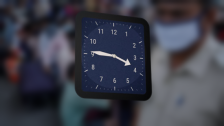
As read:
3:46
